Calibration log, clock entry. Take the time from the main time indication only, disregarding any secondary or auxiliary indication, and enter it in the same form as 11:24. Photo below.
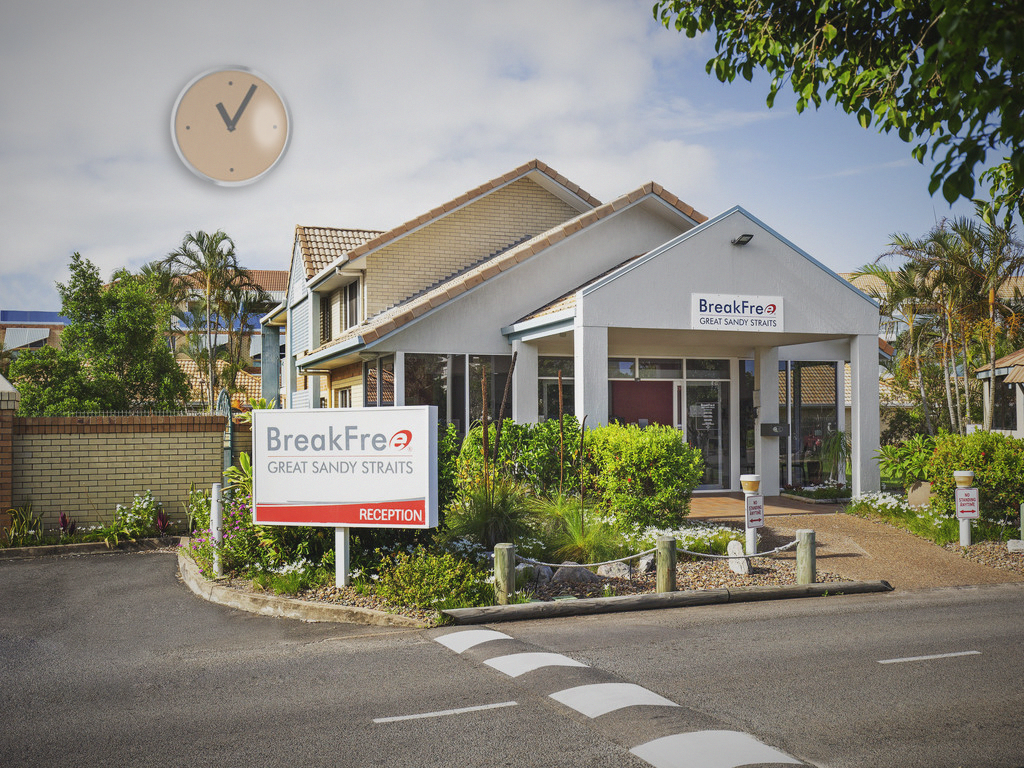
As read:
11:05
